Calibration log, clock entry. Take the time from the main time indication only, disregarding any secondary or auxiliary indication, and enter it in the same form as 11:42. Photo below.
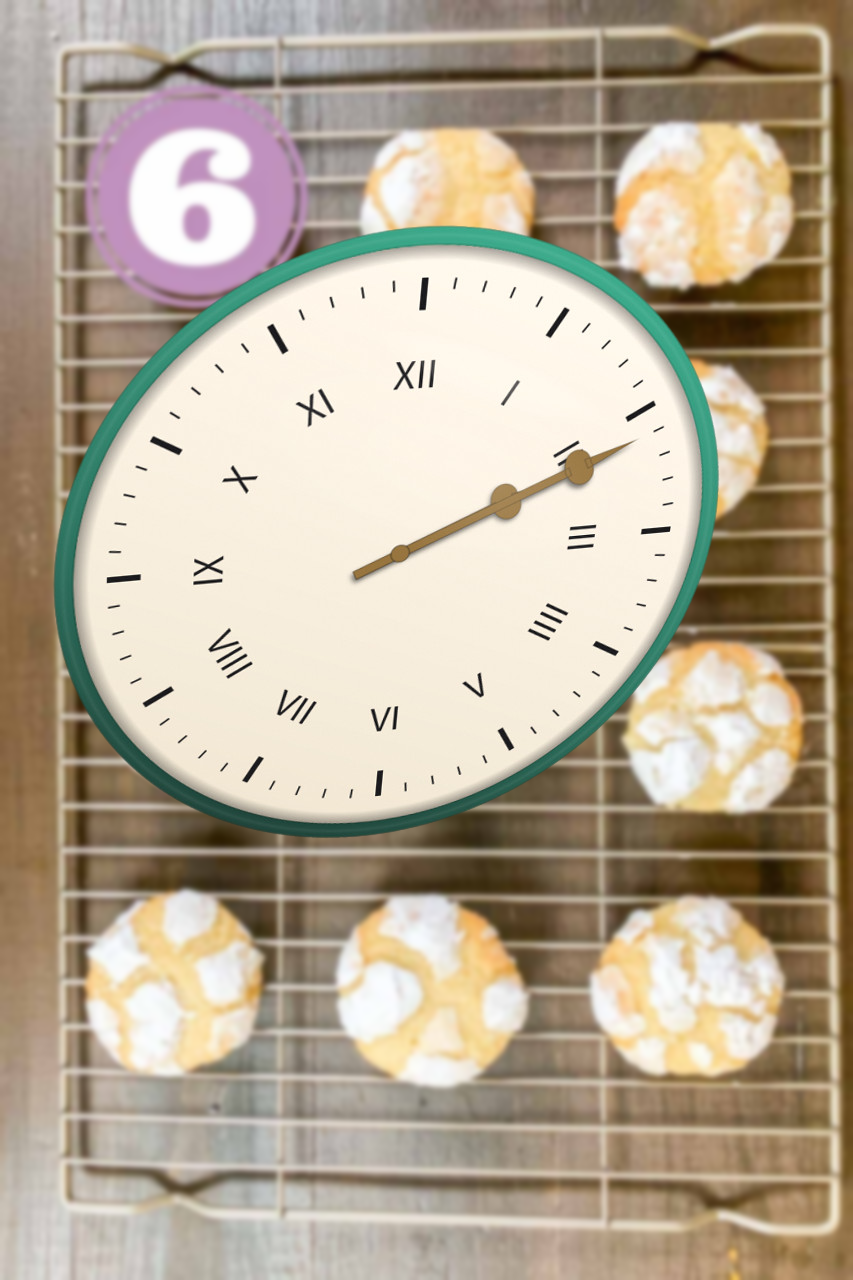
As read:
2:11
